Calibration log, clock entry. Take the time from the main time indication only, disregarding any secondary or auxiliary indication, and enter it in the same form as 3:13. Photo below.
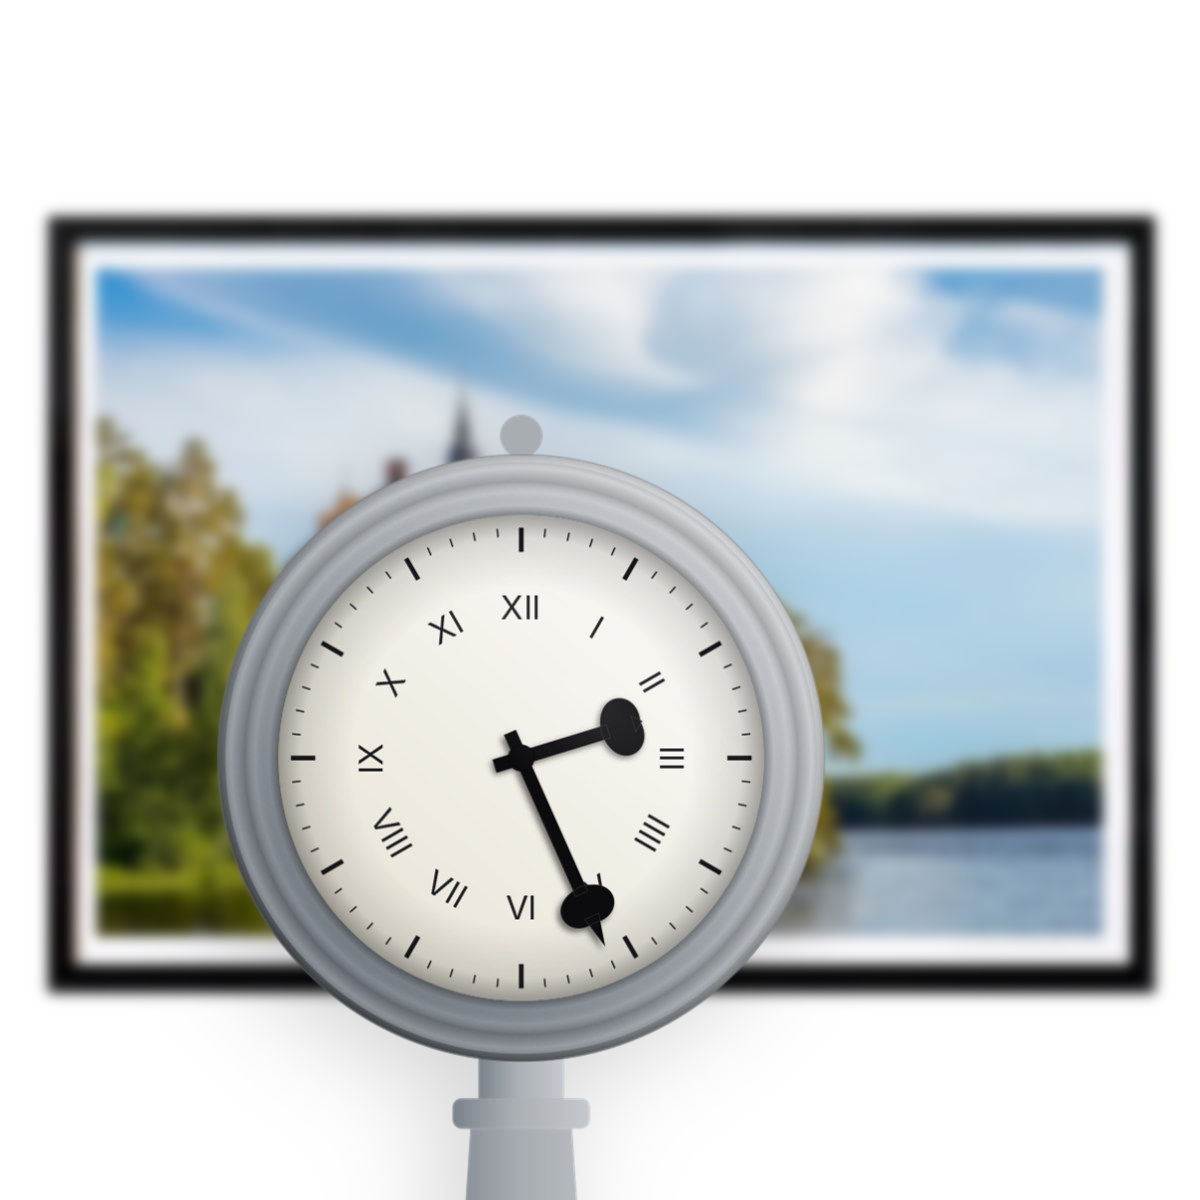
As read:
2:26
